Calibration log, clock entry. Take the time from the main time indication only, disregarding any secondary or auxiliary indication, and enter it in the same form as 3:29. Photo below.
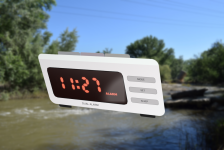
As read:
11:27
